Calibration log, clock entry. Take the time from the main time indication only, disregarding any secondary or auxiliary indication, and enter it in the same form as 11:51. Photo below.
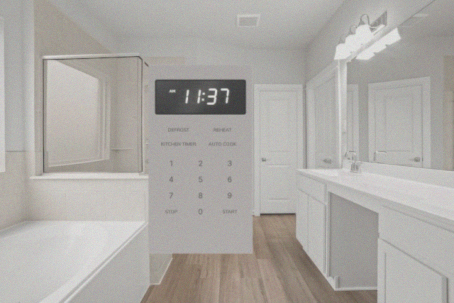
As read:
11:37
